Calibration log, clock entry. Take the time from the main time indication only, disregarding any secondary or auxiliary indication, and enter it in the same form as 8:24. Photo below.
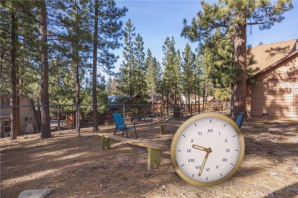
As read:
9:33
